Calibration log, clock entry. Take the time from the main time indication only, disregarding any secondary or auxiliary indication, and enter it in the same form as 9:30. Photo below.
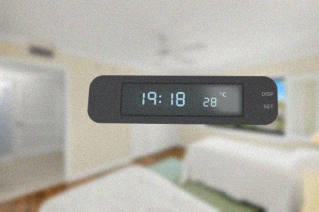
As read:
19:18
